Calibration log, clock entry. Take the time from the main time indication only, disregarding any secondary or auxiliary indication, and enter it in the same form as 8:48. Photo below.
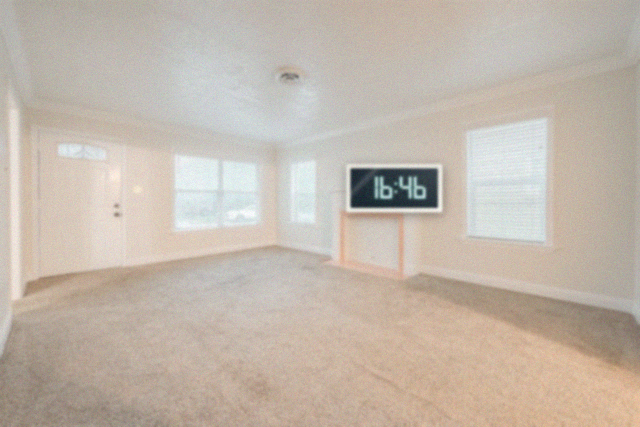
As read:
16:46
